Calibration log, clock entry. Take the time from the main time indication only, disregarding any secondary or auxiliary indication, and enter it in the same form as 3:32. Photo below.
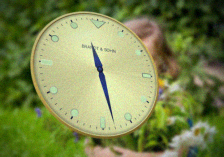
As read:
11:28
